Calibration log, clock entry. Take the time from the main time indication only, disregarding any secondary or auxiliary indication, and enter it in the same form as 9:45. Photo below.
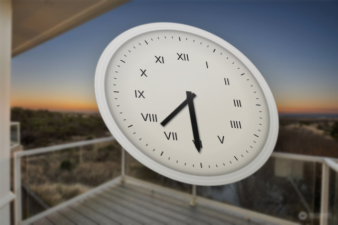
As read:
7:30
